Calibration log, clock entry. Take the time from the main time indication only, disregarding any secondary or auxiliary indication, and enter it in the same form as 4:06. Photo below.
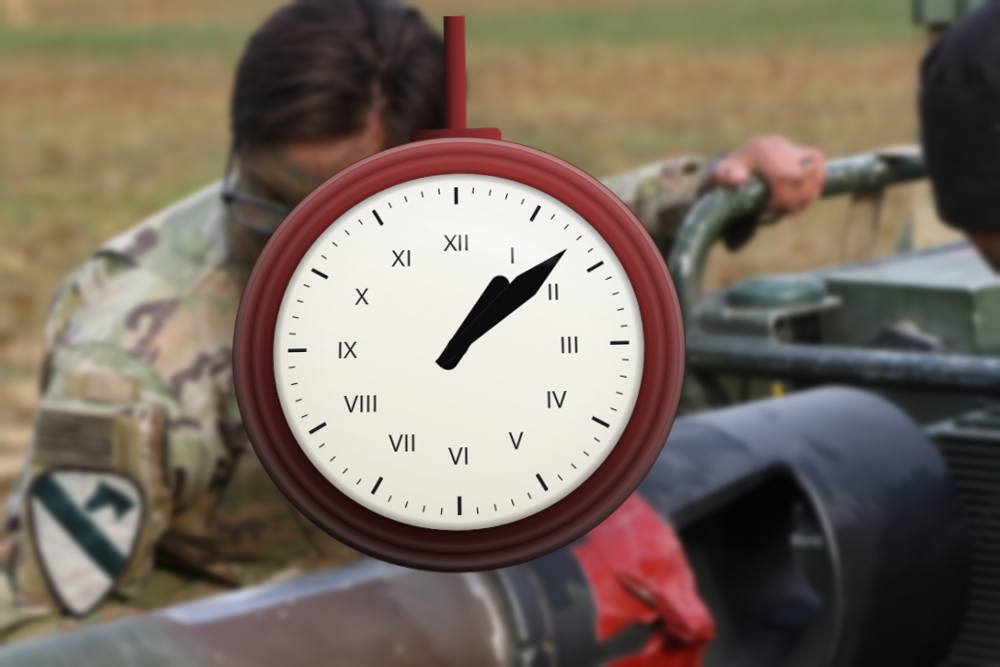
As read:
1:08
